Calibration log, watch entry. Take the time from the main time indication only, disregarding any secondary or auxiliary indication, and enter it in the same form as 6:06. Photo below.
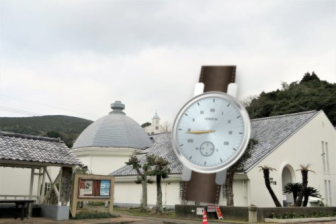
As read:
8:44
